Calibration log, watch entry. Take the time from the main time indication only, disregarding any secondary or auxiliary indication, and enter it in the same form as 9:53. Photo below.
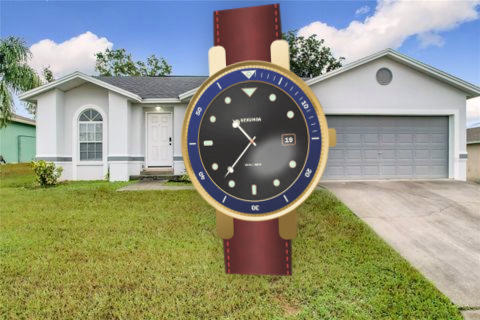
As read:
10:37
